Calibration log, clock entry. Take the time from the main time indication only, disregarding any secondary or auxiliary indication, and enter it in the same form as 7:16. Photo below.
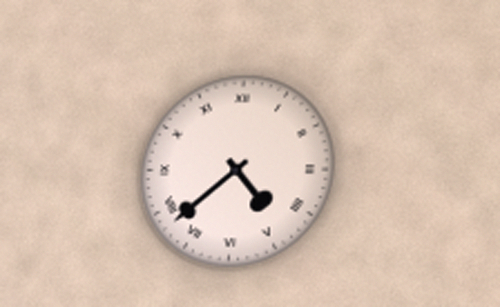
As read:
4:38
